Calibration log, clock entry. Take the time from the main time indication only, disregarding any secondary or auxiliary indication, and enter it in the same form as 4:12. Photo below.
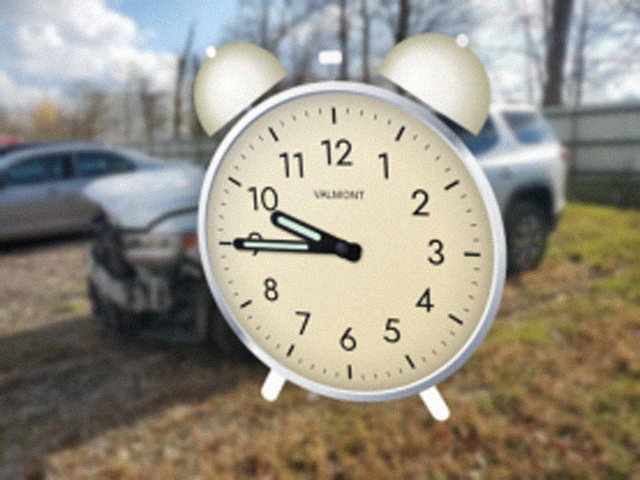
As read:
9:45
